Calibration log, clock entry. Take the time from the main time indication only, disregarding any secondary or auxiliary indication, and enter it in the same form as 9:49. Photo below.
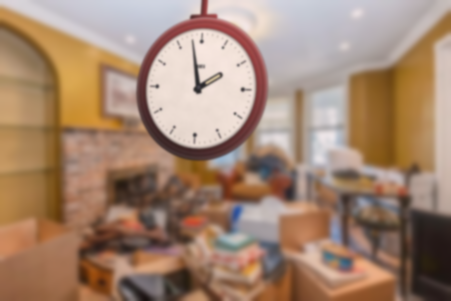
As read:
1:58
